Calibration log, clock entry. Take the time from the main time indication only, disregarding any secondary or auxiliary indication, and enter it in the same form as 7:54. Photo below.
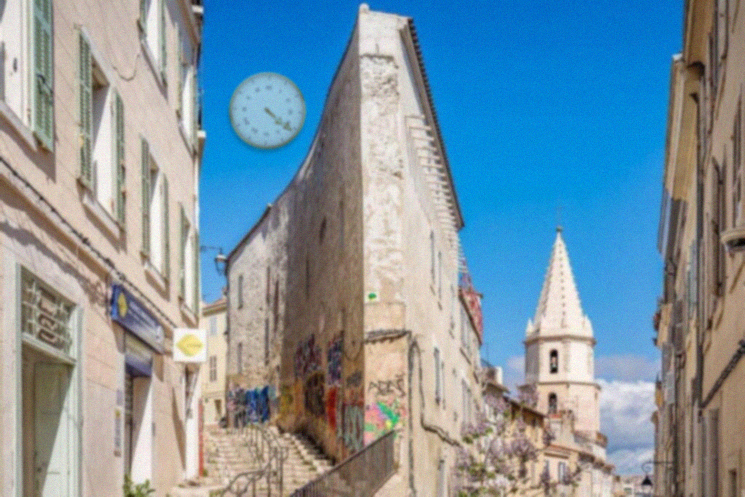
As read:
4:21
